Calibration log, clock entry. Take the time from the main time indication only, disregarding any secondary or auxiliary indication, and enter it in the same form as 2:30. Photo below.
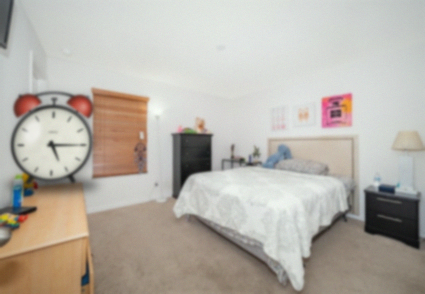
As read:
5:15
